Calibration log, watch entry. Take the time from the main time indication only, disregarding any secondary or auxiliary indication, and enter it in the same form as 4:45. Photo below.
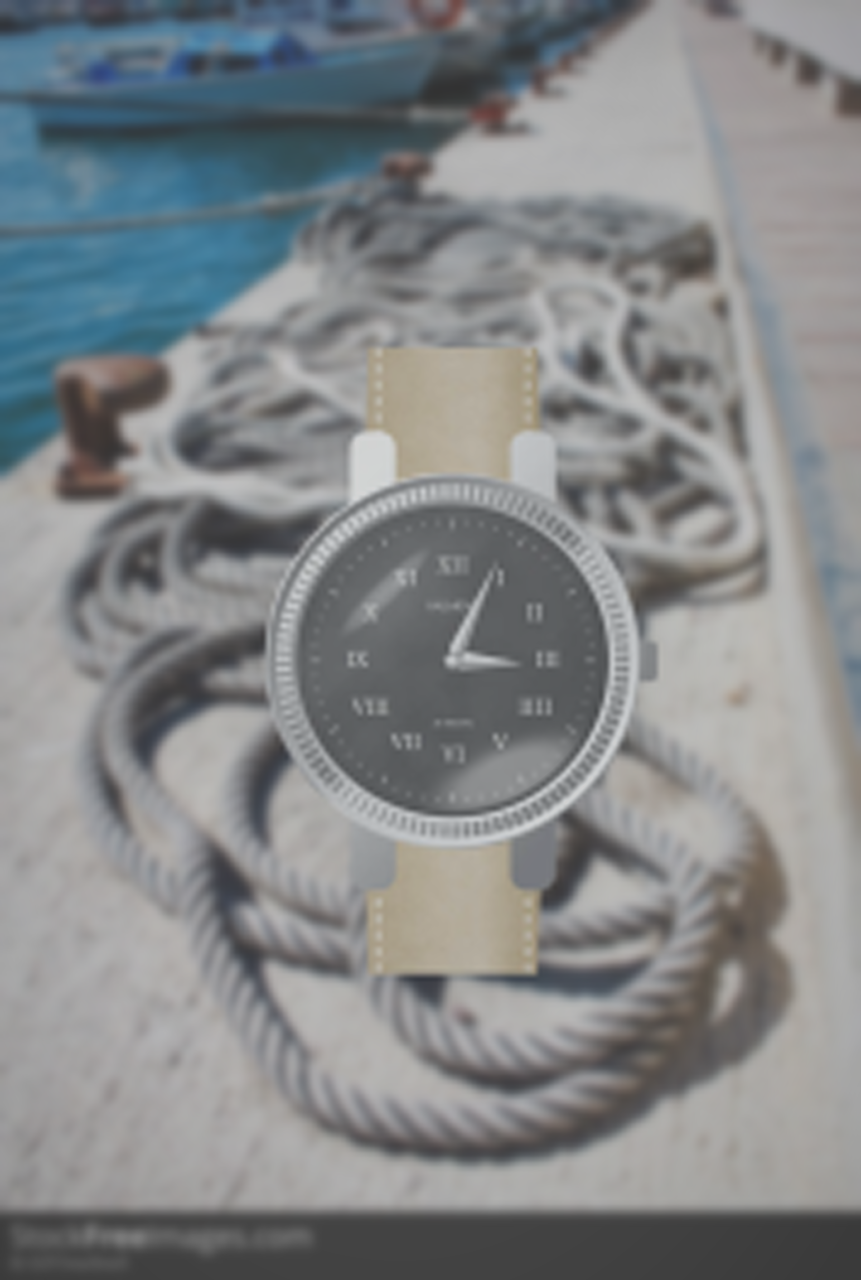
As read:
3:04
